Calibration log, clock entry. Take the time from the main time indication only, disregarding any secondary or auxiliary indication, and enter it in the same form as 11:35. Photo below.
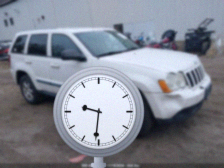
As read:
9:31
